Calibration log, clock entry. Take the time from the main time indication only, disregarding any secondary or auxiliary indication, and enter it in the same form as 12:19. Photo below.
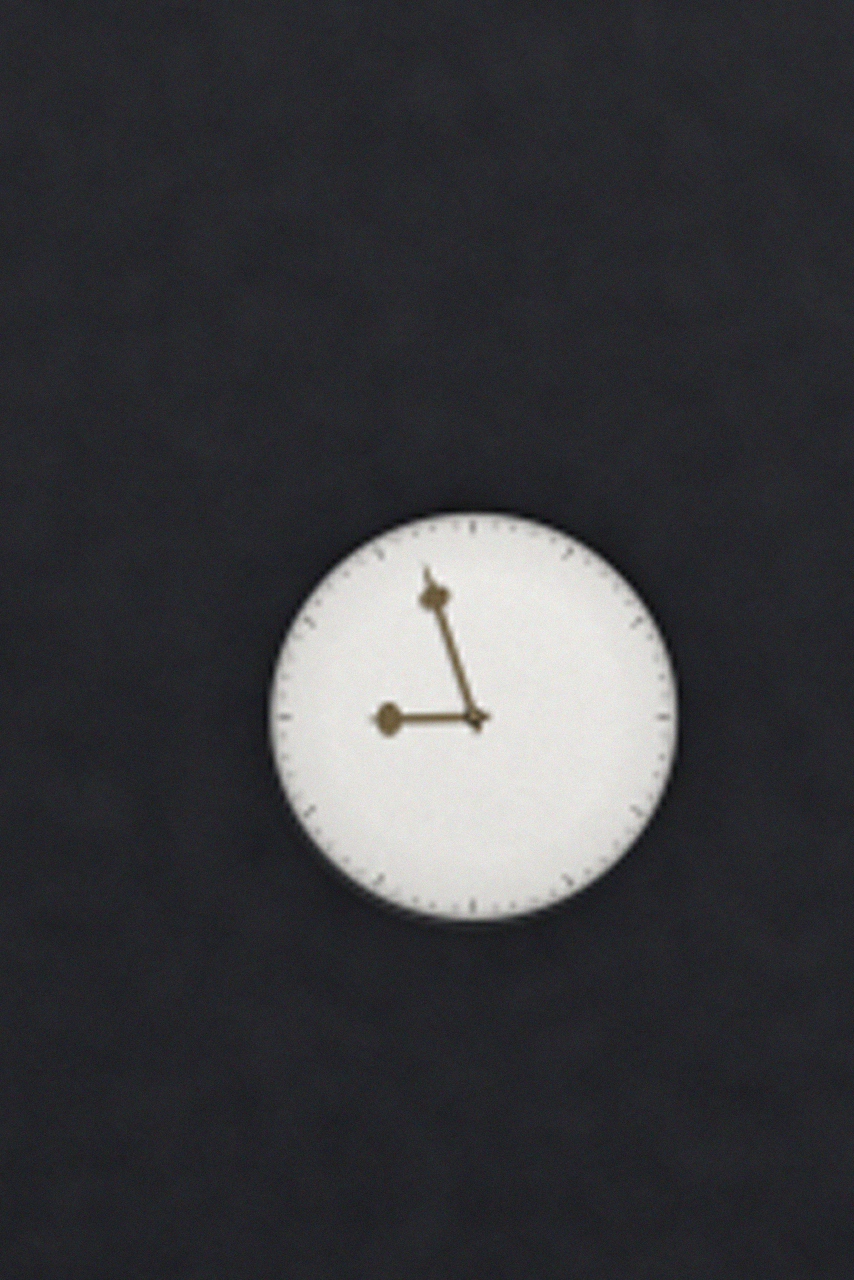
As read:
8:57
